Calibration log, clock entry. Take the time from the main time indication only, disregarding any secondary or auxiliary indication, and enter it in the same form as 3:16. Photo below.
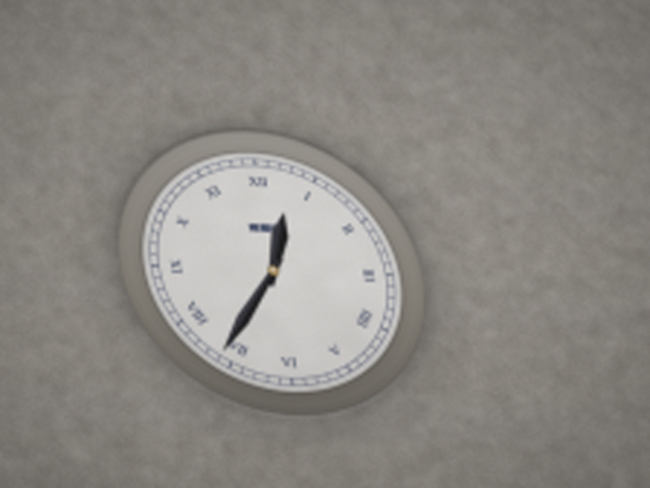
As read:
12:36
